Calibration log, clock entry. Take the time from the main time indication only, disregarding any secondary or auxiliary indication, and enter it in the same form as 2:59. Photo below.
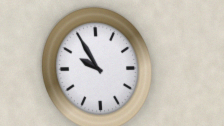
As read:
9:55
